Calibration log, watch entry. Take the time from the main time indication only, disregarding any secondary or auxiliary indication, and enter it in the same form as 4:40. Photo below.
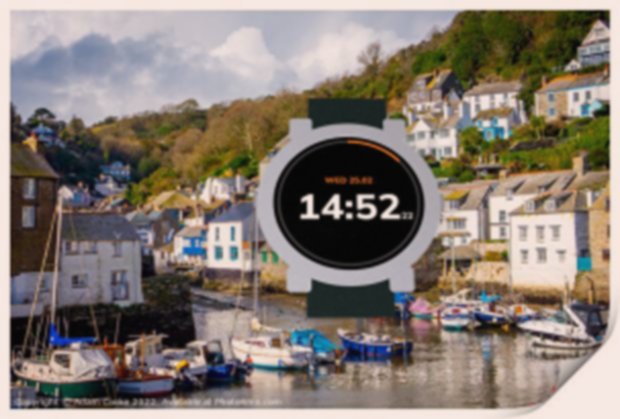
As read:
14:52
